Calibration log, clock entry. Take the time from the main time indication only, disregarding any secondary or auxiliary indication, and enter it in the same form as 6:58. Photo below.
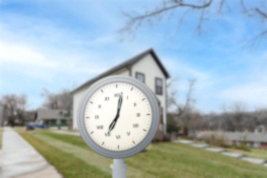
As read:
7:02
